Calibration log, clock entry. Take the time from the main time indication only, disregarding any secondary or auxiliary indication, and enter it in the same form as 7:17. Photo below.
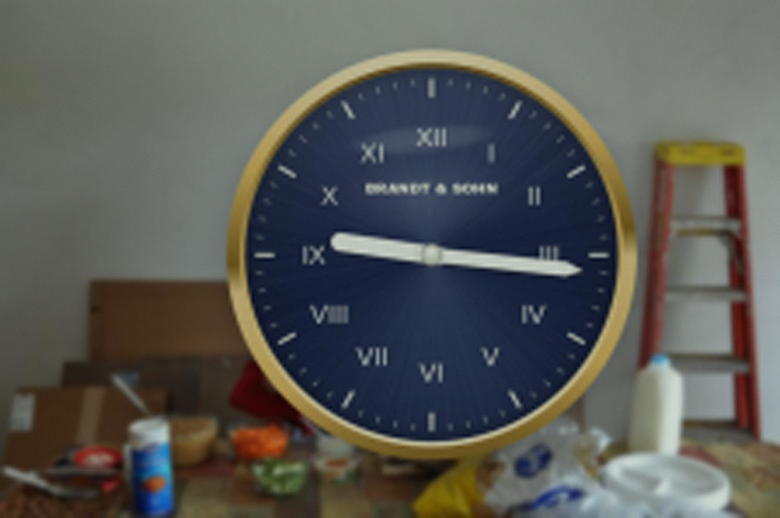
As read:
9:16
